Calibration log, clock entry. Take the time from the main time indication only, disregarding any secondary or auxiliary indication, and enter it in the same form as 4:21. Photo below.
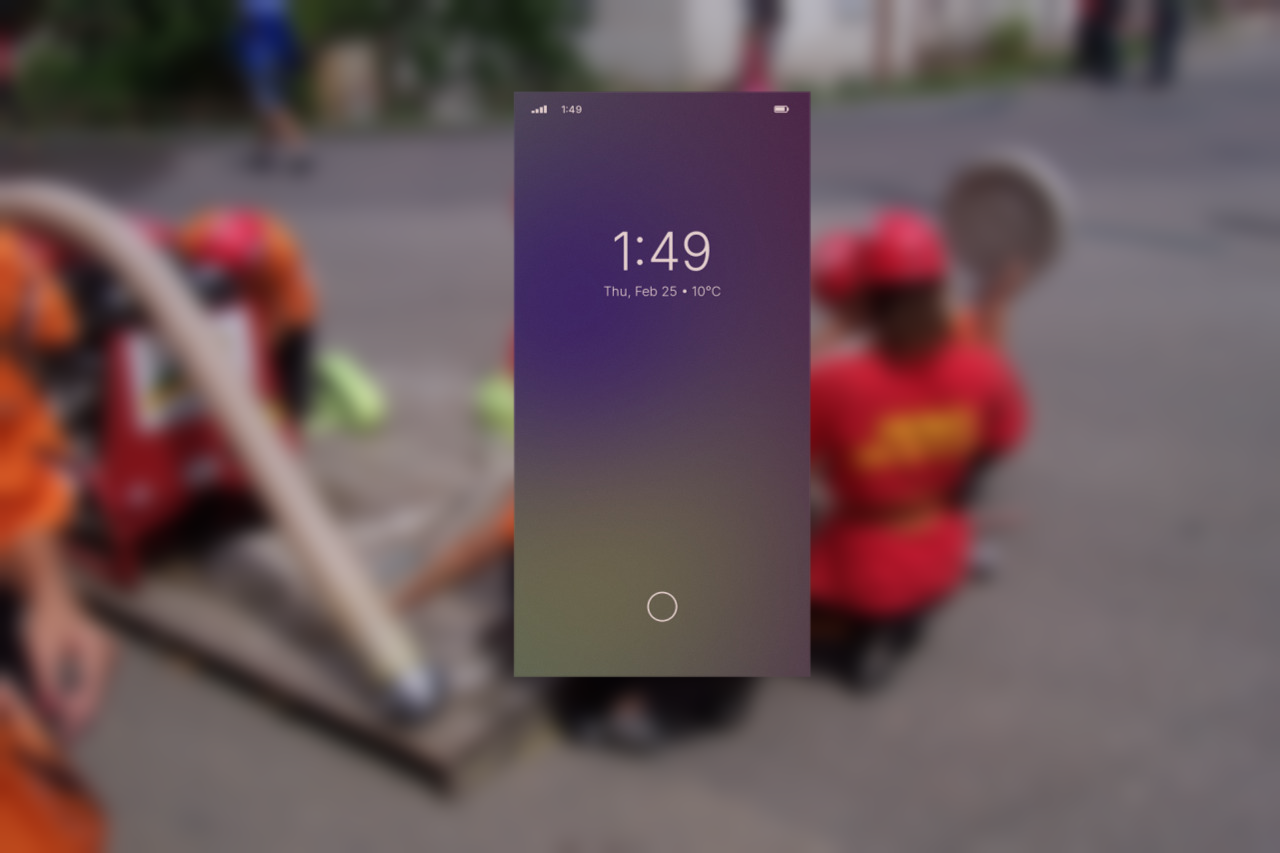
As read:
1:49
